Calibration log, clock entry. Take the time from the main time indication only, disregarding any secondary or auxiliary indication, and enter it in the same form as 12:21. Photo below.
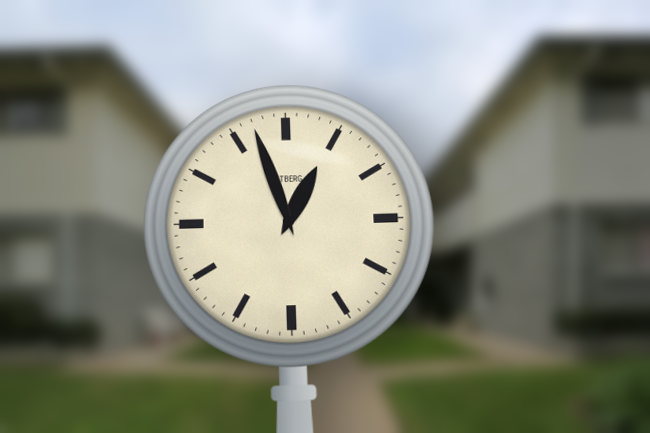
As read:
12:57
